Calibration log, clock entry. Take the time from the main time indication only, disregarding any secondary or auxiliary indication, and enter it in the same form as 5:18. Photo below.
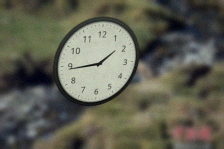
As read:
1:44
